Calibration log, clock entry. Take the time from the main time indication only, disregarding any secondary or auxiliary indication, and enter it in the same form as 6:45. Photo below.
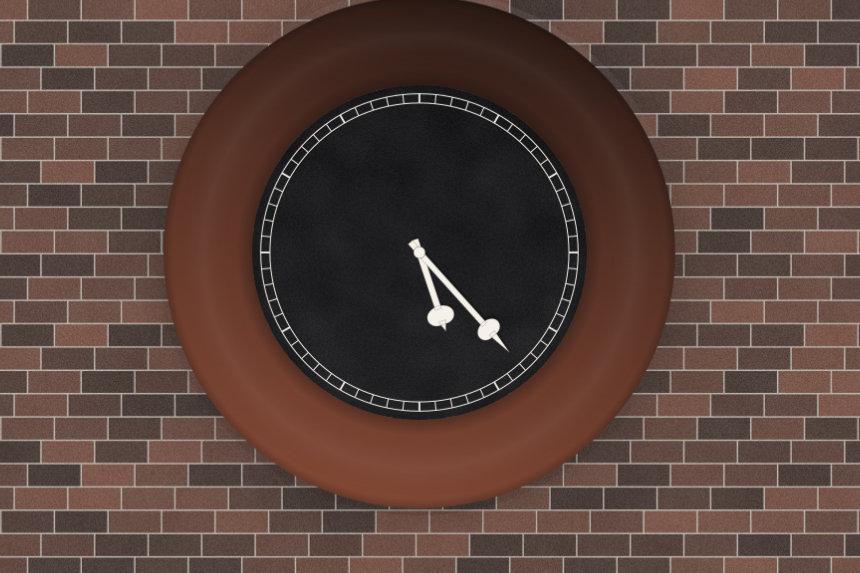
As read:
5:23
